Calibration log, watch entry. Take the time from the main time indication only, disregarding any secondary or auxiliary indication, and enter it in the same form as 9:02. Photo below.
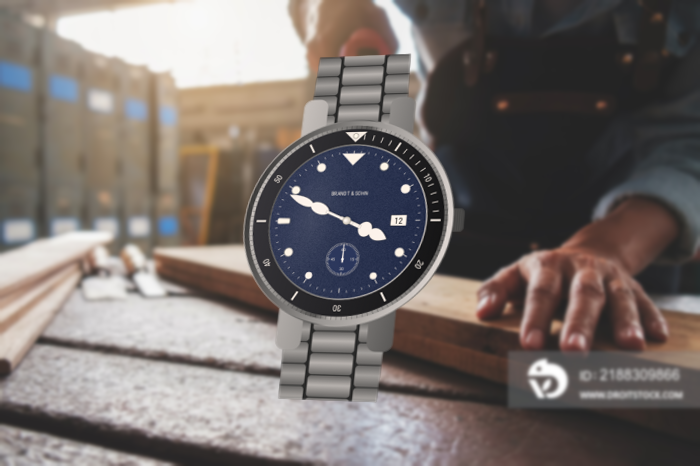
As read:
3:49
